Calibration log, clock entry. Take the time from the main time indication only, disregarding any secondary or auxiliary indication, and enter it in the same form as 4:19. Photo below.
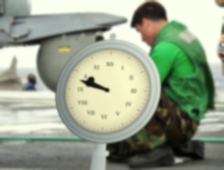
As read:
9:48
